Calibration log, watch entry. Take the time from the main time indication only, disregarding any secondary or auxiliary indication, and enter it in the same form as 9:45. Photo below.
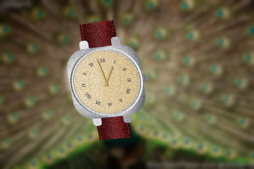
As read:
12:58
